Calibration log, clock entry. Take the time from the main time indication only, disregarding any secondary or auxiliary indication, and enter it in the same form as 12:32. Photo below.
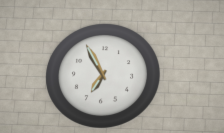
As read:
6:55
